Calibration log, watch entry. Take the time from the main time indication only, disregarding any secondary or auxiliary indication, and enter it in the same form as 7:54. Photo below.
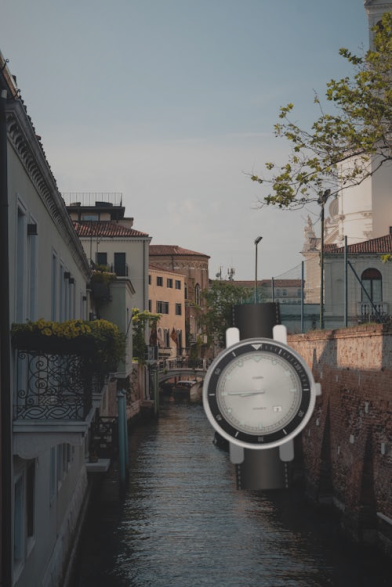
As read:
8:45
